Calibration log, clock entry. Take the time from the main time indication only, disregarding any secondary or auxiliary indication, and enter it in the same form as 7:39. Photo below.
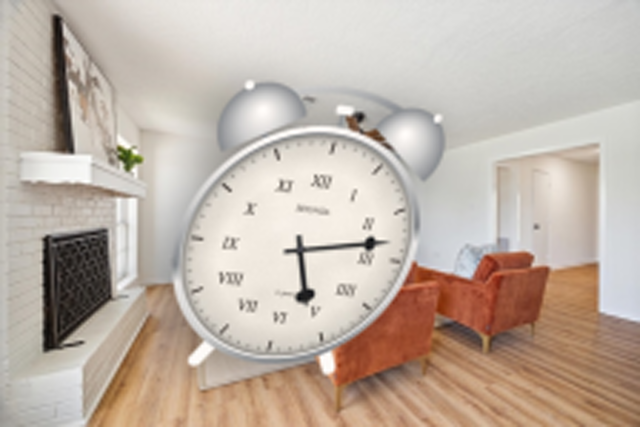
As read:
5:13
